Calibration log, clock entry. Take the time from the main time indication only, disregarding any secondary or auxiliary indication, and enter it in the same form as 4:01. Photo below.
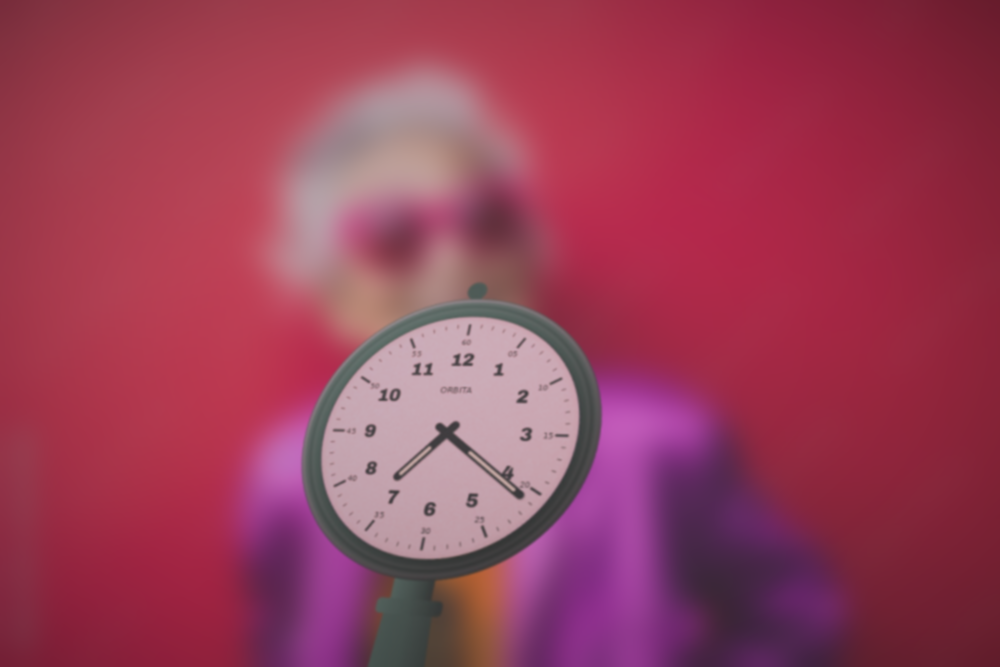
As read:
7:21
